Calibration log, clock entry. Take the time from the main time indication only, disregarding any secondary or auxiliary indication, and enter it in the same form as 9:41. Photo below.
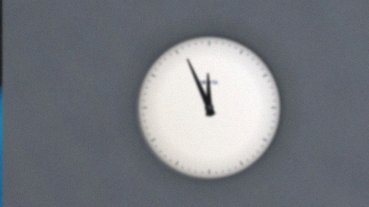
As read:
11:56
